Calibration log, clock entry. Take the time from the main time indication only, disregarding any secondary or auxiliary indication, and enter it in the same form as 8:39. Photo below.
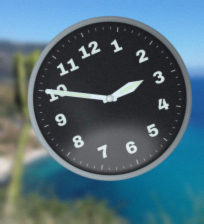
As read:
2:50
